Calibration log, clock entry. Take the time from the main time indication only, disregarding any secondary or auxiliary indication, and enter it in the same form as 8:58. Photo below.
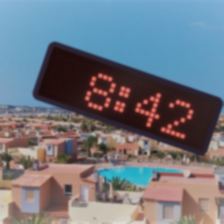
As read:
8:42
